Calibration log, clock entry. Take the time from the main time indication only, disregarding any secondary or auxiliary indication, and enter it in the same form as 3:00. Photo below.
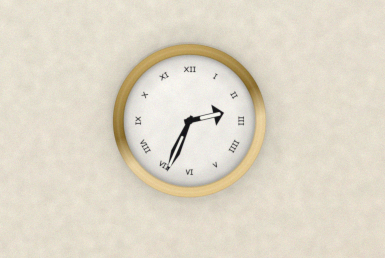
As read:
2:34
